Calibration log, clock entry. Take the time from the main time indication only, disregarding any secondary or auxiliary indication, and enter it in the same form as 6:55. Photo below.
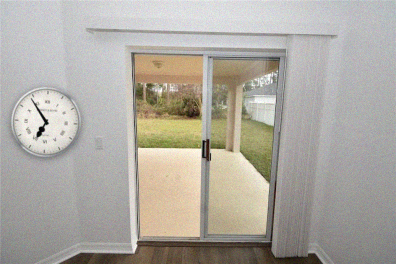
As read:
6:54
